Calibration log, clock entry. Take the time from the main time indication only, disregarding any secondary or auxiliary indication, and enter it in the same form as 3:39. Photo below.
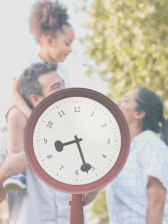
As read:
8:27
